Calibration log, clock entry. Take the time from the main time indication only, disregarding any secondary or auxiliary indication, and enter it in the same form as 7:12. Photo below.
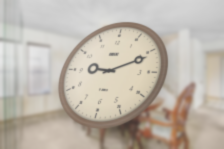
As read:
9:11
